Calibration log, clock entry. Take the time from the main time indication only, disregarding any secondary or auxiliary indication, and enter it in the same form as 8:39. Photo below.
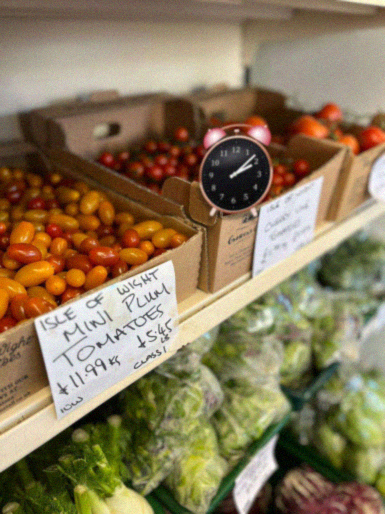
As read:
2:08
